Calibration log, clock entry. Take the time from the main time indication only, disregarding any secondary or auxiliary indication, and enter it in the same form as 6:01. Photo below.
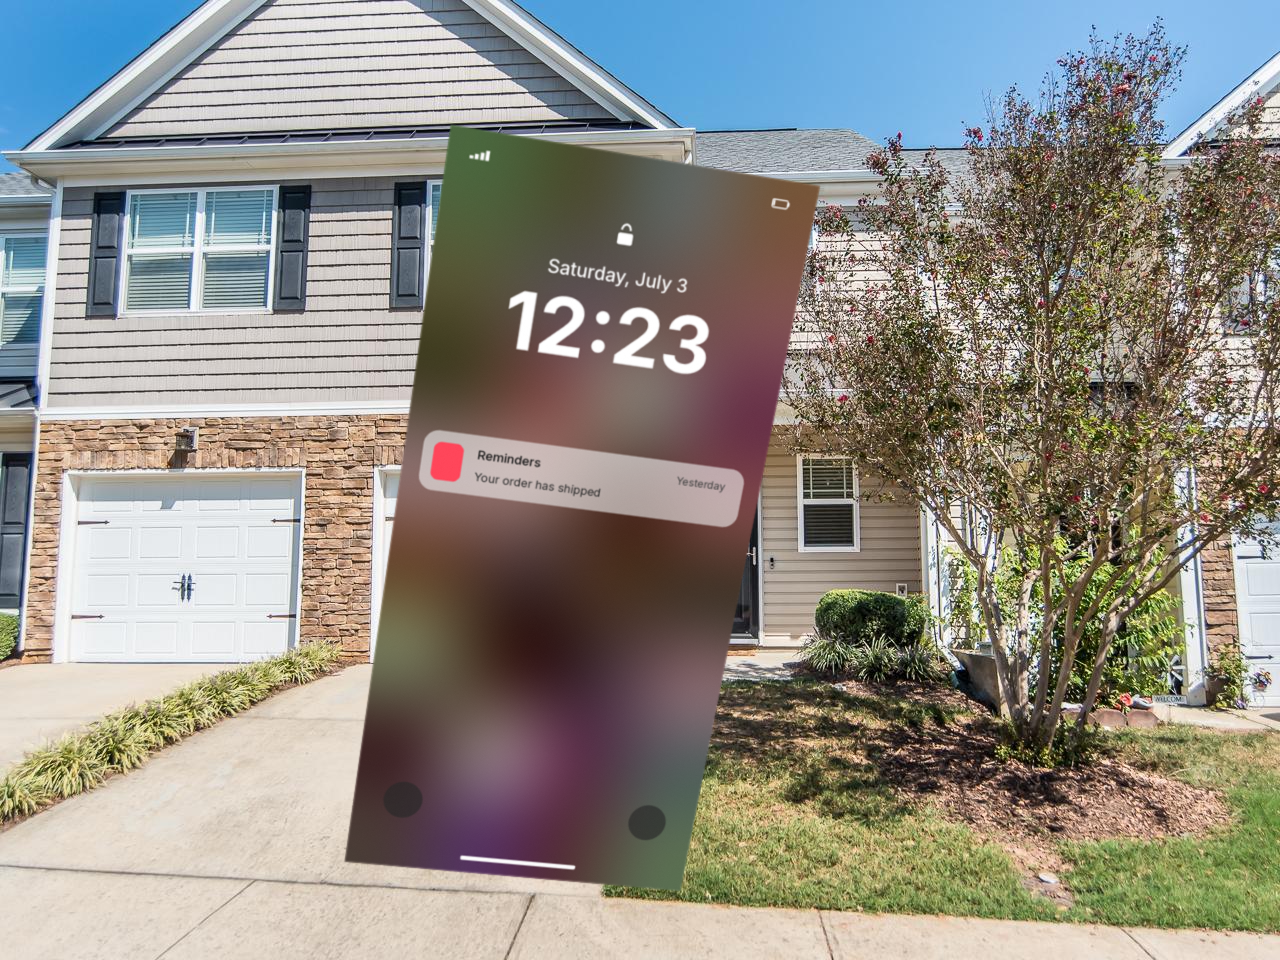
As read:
12:23
